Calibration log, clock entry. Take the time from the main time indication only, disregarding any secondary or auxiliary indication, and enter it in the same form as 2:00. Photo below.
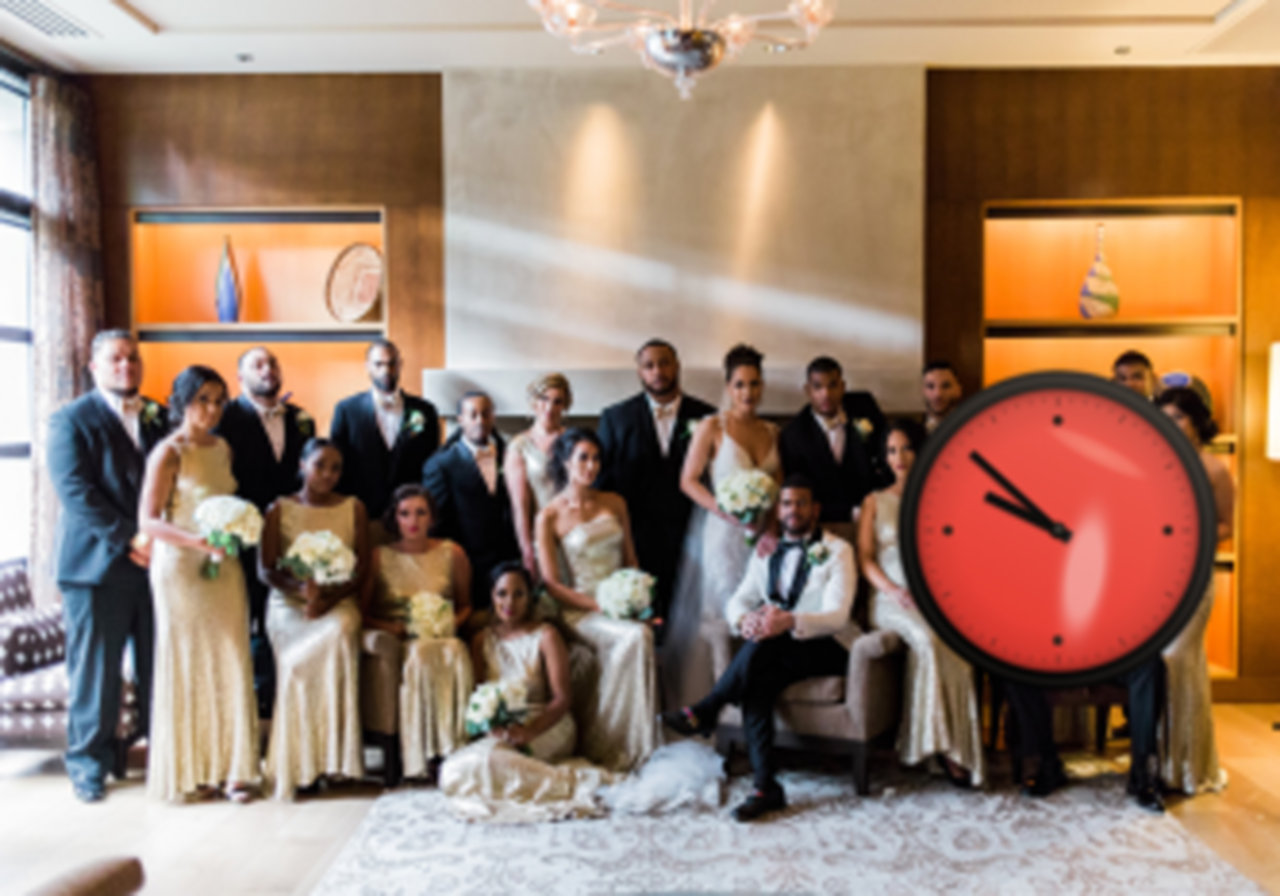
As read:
9:52
